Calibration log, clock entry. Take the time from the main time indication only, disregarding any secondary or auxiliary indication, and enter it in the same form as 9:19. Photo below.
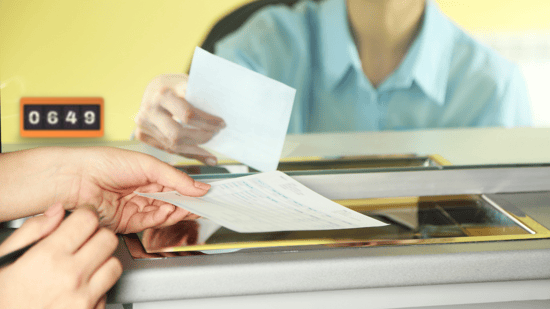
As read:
6:49
